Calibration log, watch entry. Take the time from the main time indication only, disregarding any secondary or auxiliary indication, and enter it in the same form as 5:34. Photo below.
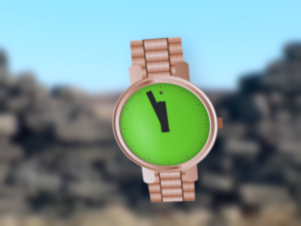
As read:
11:57
